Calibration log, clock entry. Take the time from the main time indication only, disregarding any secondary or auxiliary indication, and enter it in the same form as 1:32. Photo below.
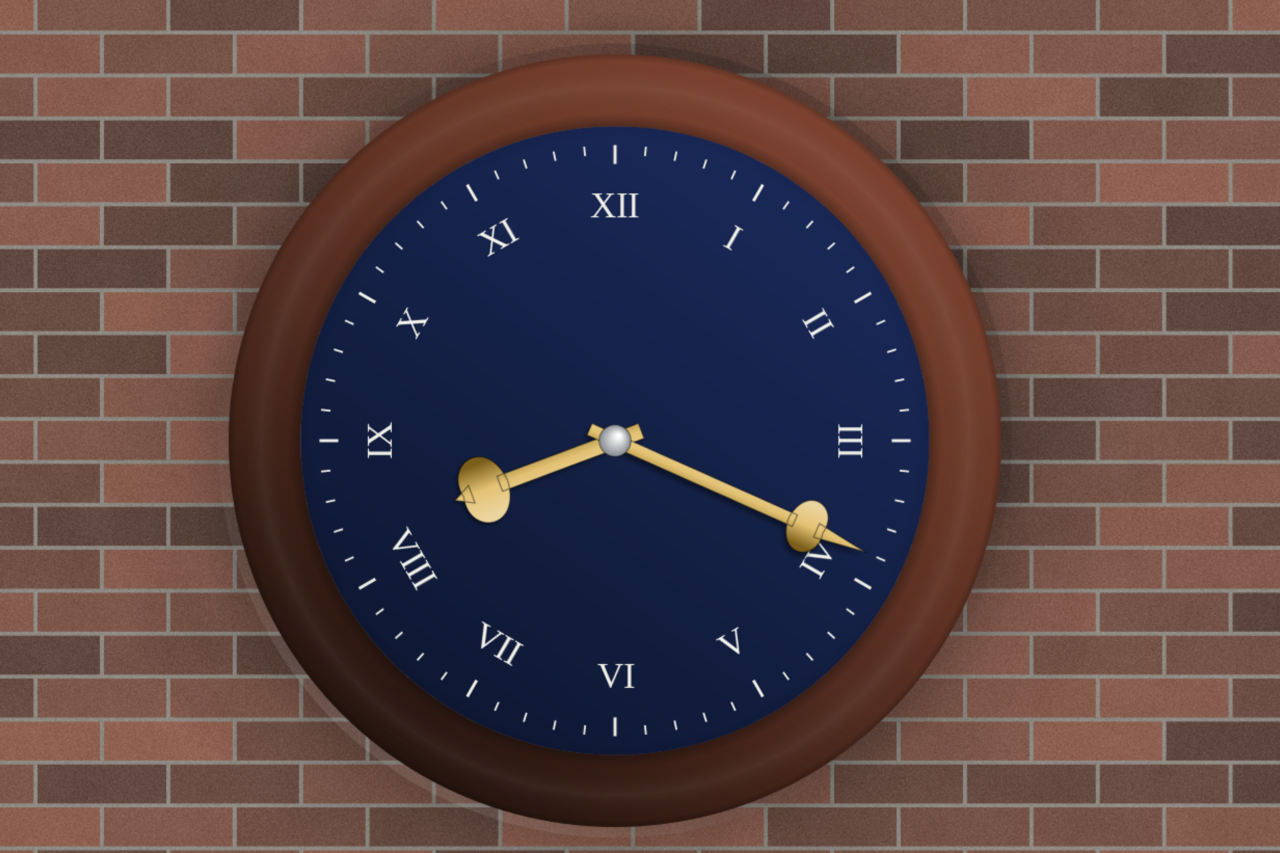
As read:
8:19
